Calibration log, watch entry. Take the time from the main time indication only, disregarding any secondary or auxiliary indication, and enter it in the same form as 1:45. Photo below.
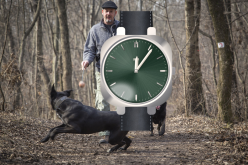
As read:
12:06
